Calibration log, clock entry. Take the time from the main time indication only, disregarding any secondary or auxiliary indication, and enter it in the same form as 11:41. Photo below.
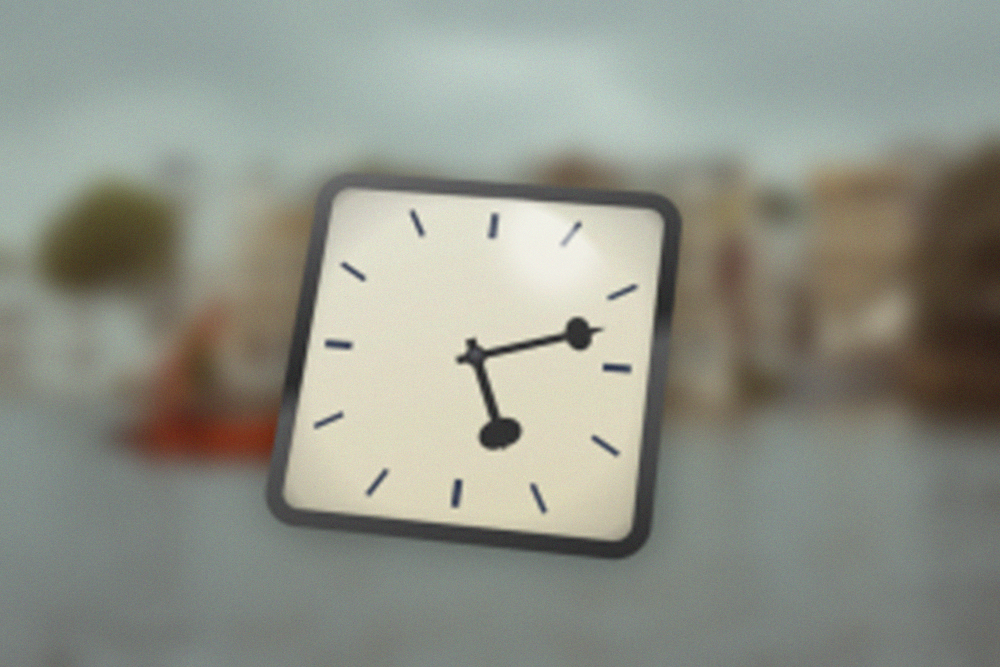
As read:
5:12
